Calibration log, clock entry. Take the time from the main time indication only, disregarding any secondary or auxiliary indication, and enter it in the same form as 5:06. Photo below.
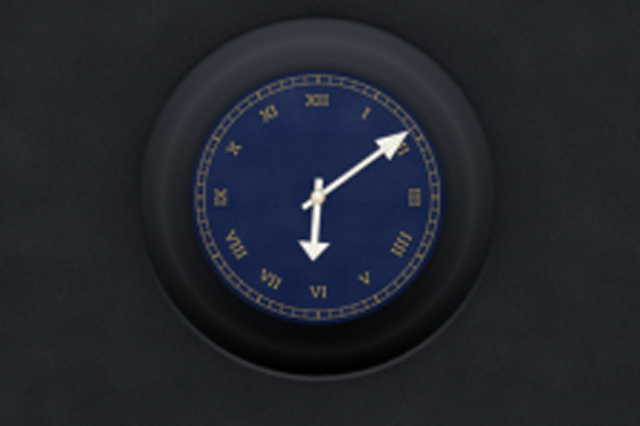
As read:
6:09
